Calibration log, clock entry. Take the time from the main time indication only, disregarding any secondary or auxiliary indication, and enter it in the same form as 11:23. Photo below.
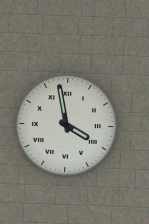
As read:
3:58
